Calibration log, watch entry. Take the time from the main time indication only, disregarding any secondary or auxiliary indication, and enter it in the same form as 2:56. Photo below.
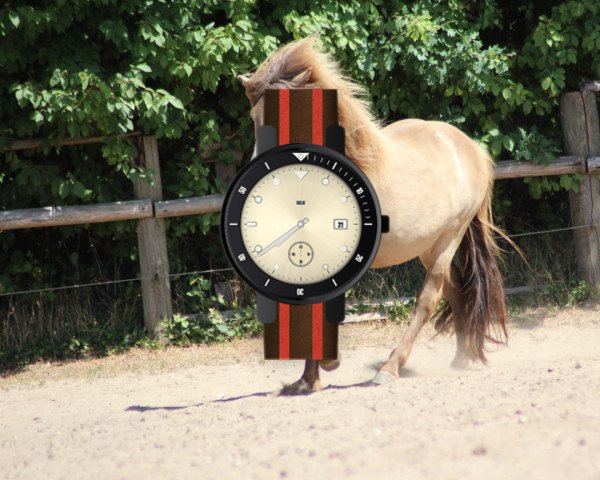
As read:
7:39
